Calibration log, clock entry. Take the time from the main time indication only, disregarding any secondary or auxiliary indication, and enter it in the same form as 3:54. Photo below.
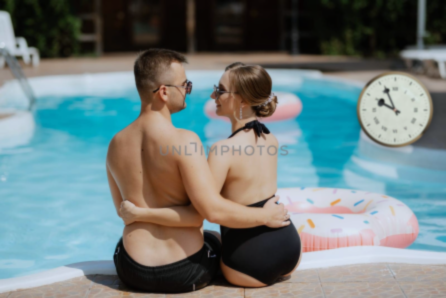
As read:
9:56
